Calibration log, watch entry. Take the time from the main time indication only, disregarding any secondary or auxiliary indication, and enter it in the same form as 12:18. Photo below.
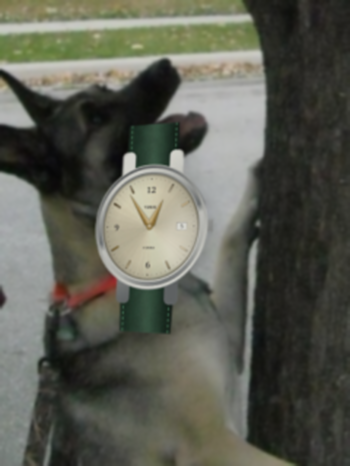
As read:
12:54
